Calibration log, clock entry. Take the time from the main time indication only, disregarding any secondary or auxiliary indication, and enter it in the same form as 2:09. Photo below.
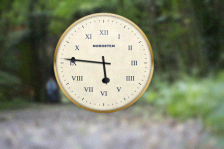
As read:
5:46
